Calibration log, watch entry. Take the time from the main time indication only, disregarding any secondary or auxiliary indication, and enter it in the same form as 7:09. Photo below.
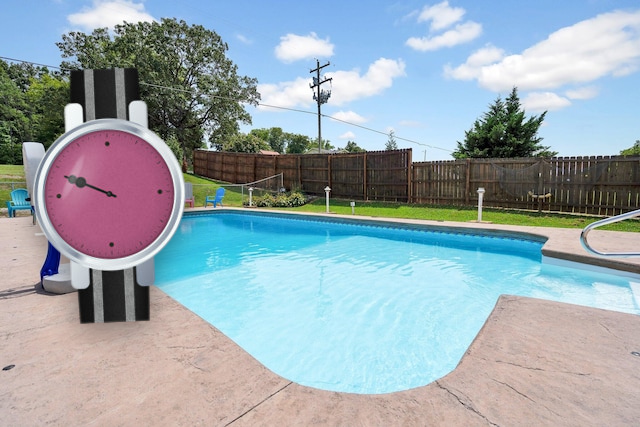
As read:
9:49
